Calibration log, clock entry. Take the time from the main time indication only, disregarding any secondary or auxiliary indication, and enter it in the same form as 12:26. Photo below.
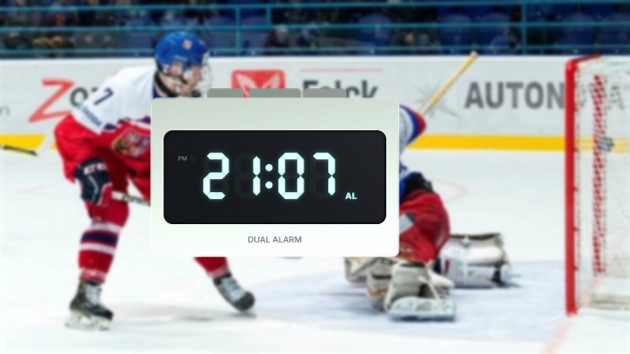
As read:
21:07
